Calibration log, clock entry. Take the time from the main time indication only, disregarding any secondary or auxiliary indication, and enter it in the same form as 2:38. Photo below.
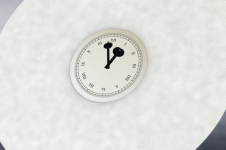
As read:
12:58
